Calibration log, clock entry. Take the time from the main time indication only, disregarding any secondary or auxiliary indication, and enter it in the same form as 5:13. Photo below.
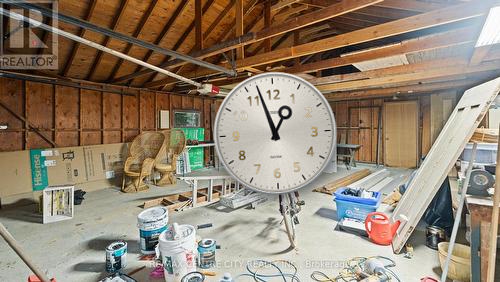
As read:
12:57
